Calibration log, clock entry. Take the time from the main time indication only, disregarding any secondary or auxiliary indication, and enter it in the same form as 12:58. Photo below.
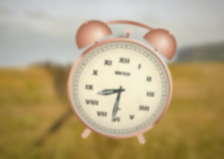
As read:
8:31
